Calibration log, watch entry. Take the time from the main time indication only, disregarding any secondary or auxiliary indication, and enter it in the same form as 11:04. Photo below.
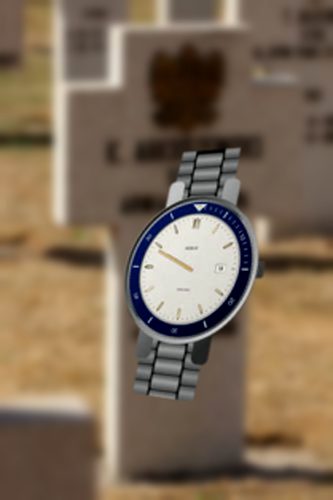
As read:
9:49
